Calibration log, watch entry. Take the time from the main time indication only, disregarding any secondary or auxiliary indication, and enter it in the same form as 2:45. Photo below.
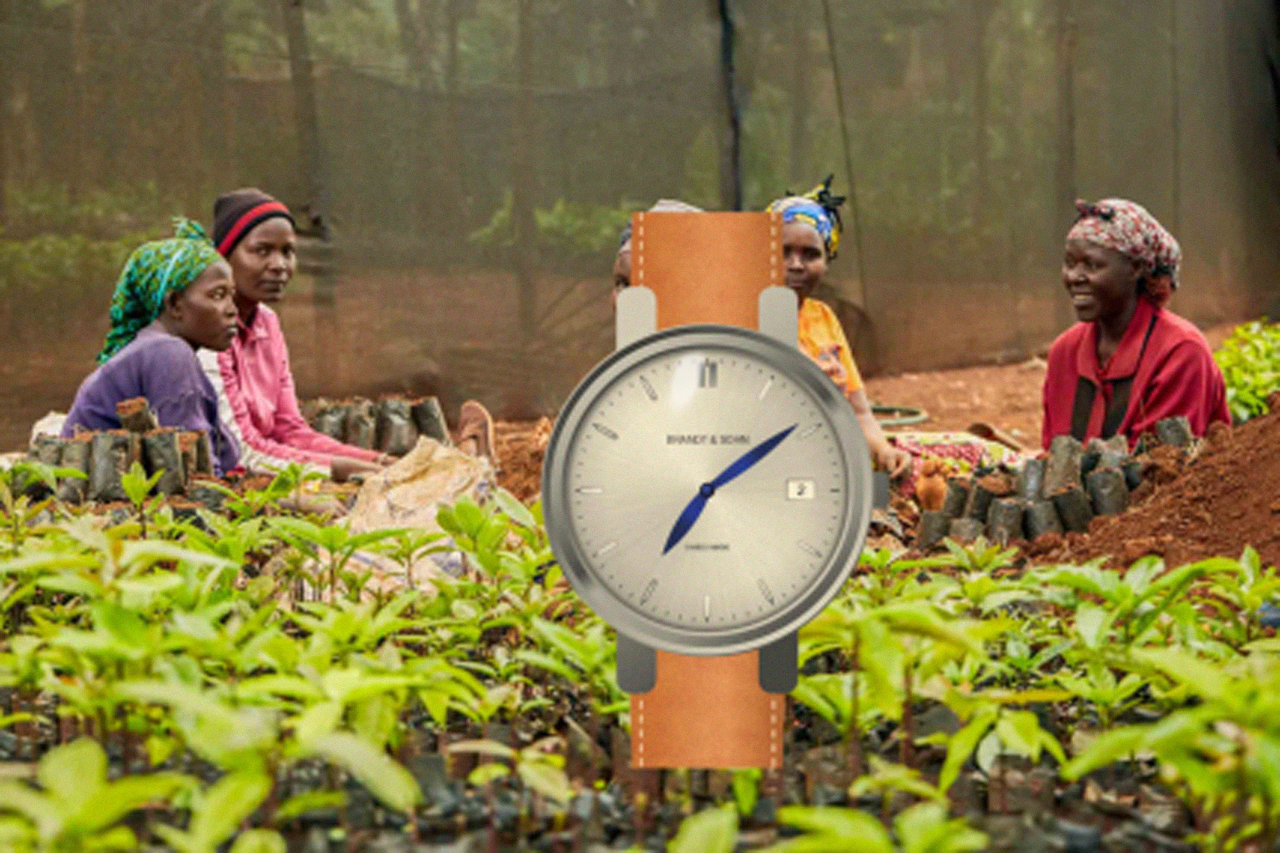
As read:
7:09
